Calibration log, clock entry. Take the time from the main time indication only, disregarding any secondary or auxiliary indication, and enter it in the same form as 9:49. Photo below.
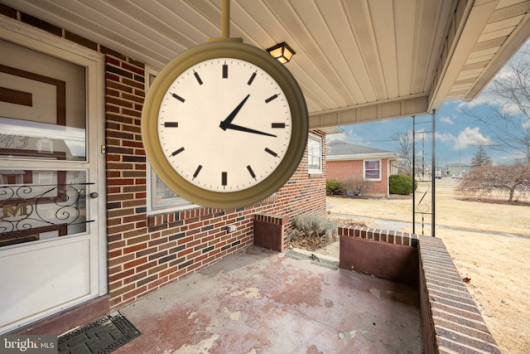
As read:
1:17
